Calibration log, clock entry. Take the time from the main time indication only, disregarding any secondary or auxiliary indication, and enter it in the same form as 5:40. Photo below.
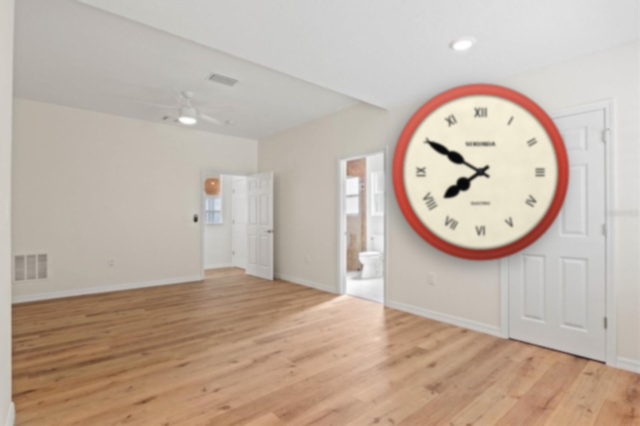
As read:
7:50
